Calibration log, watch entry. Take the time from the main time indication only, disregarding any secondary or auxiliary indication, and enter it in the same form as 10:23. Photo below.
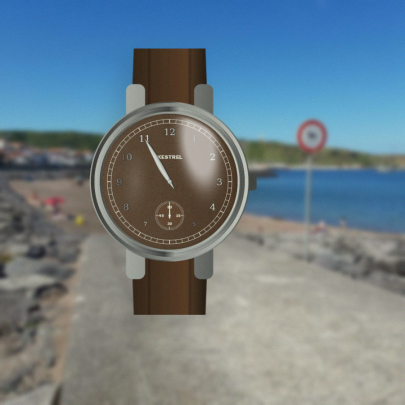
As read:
10:55
